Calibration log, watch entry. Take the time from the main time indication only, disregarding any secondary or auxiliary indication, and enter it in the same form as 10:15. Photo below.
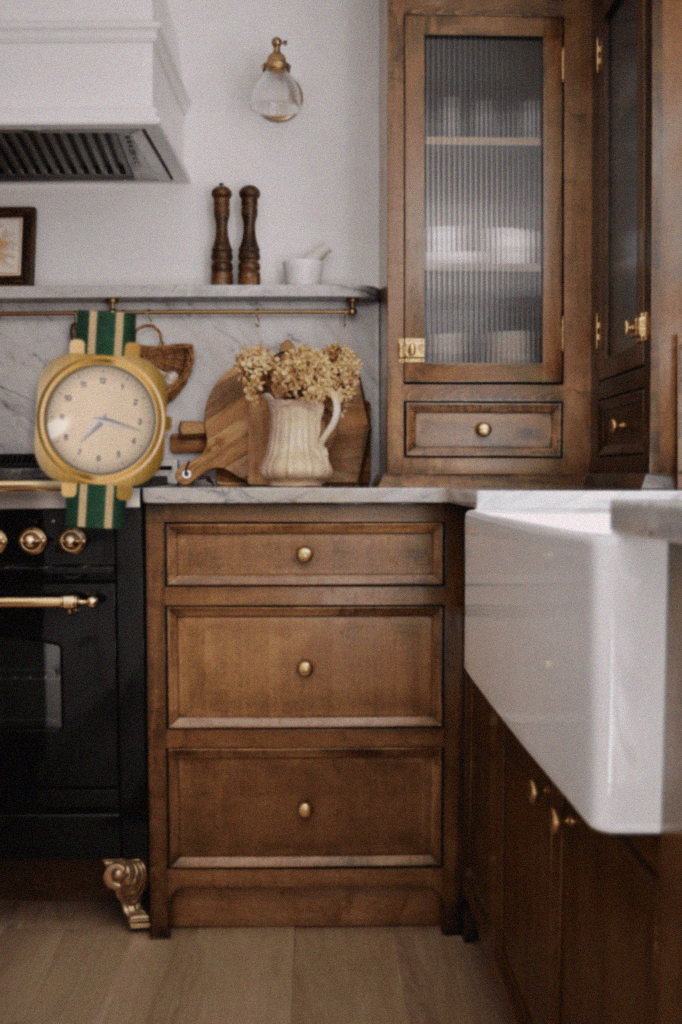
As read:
7:17
